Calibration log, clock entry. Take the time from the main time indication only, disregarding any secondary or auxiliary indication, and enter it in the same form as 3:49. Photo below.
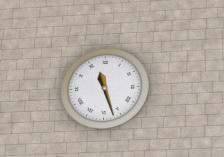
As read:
11:27
